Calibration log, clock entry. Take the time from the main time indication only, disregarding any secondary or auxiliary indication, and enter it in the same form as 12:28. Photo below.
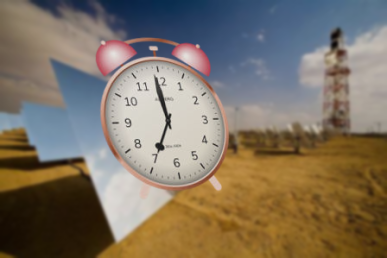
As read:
6:59
